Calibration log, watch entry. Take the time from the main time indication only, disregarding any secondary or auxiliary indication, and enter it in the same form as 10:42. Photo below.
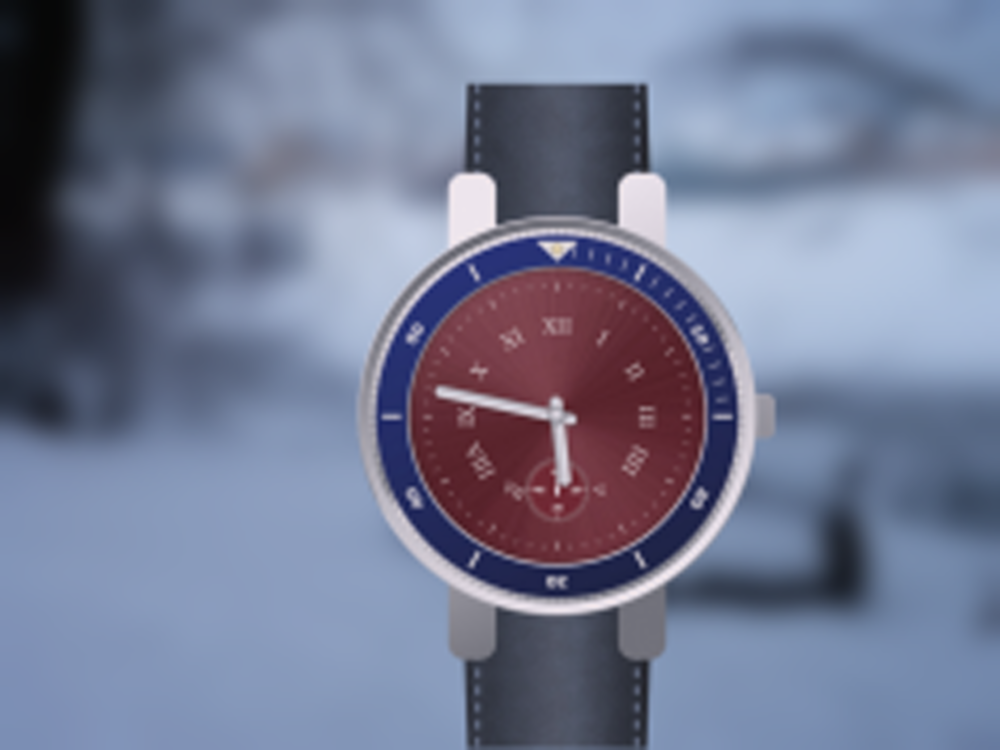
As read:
5:47
